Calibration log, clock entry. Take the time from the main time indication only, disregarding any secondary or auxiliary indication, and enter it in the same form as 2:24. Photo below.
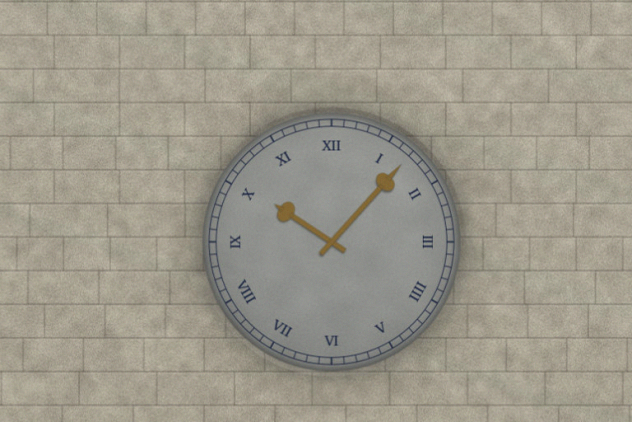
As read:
10:07
